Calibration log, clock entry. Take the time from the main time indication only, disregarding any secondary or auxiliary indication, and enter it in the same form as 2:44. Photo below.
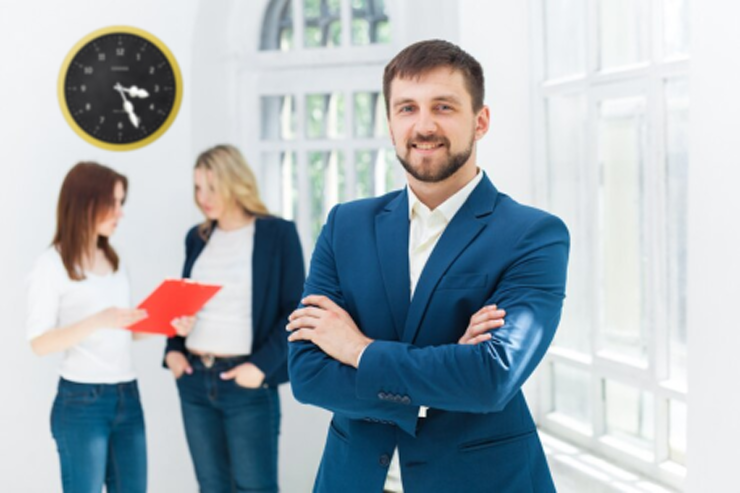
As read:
3:26
